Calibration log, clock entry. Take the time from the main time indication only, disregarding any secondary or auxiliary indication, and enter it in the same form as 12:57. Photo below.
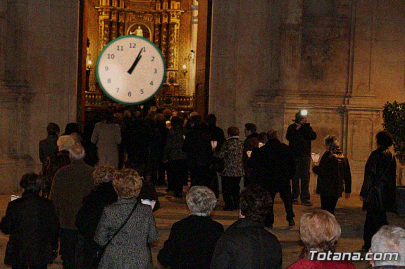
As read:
1:04
